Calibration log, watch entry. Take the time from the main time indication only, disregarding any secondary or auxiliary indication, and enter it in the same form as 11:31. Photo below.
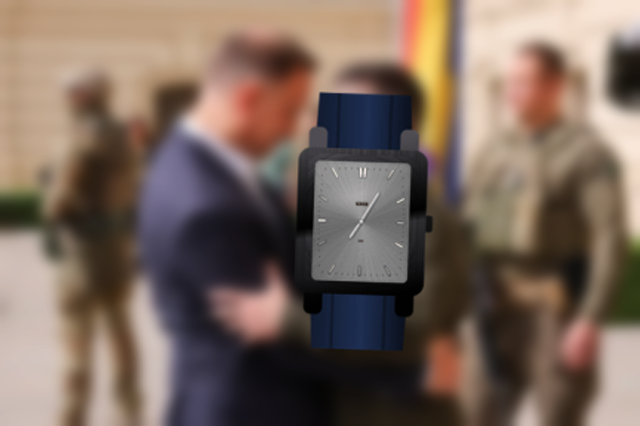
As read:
7:05
